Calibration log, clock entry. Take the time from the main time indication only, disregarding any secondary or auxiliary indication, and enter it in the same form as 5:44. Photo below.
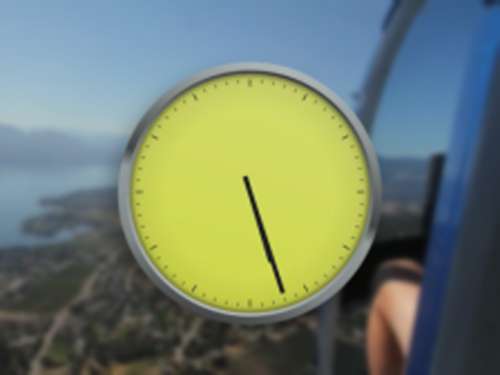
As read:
5:27
